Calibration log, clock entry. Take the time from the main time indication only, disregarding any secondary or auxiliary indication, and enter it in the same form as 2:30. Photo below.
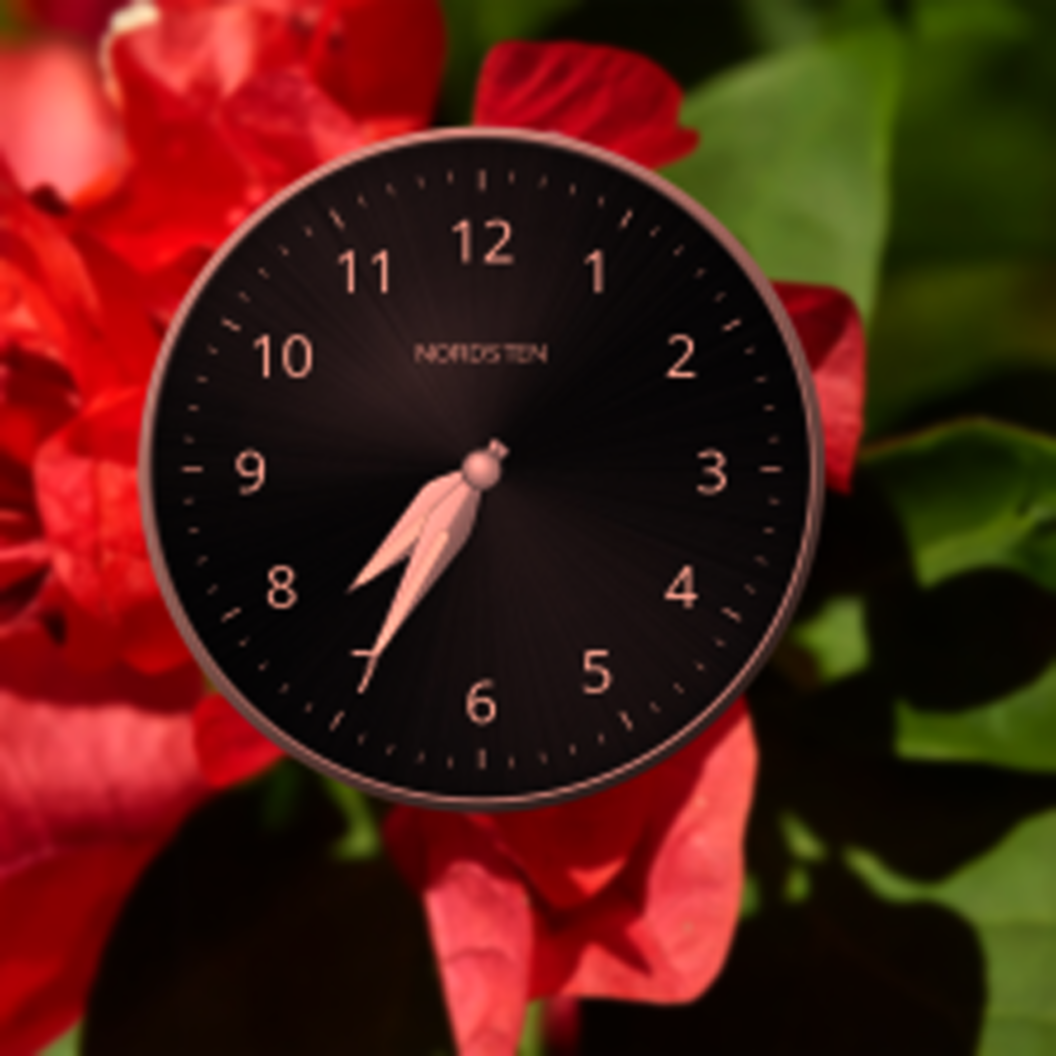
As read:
7:35
